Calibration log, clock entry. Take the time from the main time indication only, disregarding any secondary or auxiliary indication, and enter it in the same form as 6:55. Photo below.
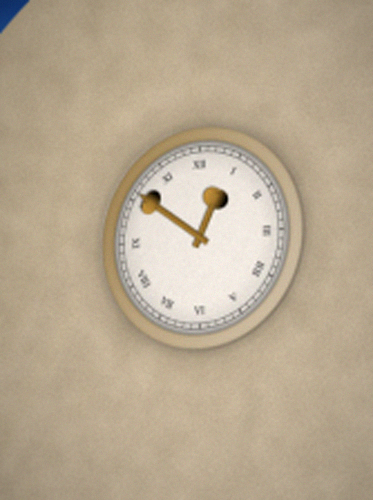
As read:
12:51
